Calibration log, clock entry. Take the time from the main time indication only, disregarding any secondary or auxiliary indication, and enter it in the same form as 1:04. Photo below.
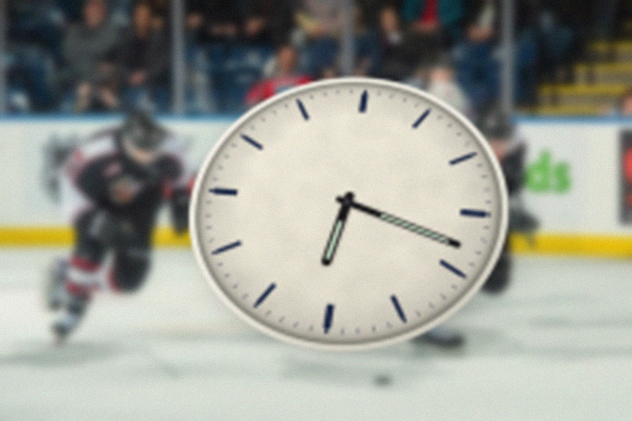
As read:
6:18
